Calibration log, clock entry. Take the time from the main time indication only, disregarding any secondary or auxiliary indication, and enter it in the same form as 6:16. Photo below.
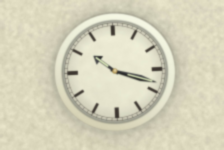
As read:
10:18
